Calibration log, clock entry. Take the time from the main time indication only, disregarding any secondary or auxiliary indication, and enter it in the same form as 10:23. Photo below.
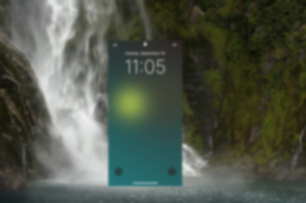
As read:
11:05
